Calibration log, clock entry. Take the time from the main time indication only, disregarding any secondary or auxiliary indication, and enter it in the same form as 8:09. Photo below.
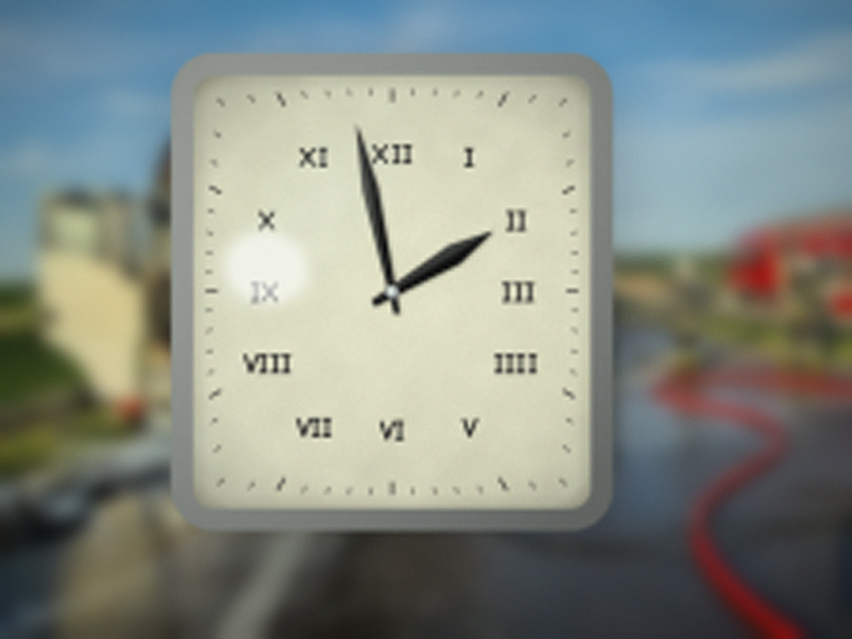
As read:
1:58
